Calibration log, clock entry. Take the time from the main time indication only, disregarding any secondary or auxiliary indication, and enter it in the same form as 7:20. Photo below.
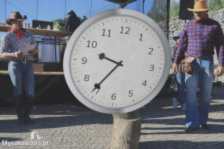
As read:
9:36
